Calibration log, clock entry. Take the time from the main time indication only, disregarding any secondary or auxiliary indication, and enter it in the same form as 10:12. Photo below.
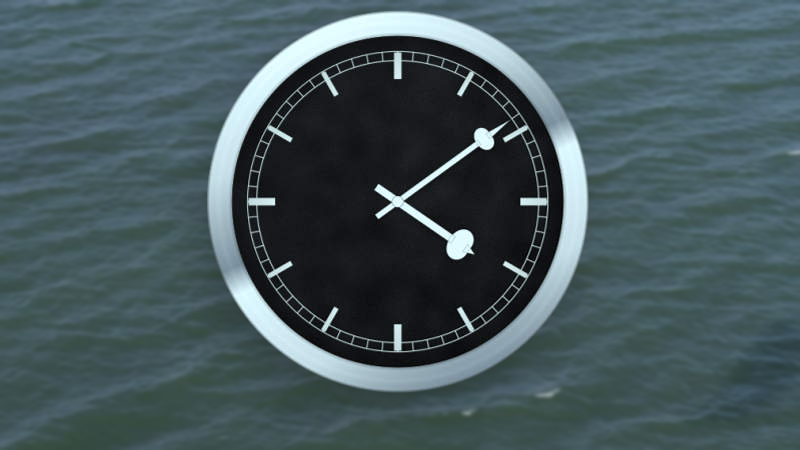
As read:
4:09
